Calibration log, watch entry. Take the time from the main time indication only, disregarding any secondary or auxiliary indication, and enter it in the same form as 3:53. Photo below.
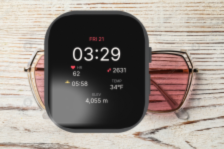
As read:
3:29
